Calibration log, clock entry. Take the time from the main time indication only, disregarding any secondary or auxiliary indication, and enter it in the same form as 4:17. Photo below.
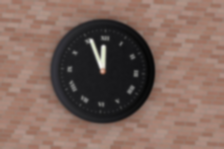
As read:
11:56
